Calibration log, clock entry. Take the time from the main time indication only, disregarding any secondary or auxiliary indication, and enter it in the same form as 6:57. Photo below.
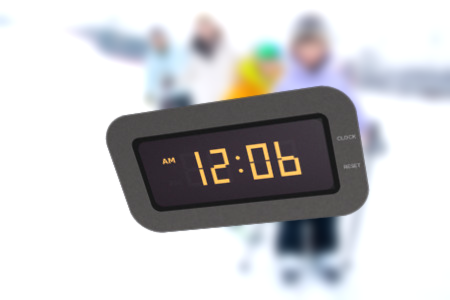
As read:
12:06
